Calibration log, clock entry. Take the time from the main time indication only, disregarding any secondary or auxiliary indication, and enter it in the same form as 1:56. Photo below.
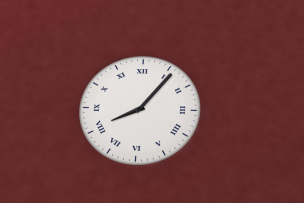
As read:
8:06
